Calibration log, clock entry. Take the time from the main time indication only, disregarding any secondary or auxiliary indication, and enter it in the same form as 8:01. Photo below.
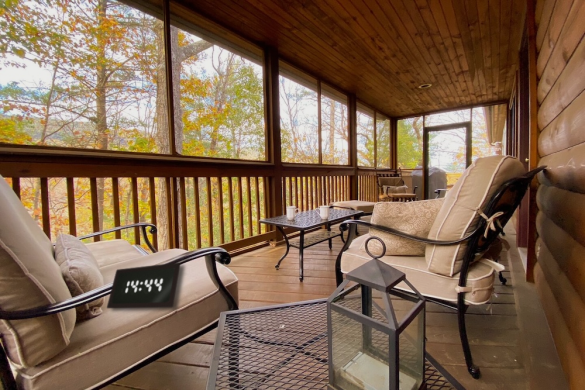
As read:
14:44
